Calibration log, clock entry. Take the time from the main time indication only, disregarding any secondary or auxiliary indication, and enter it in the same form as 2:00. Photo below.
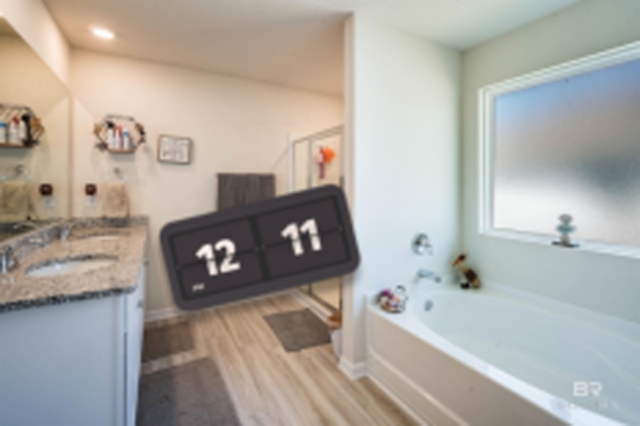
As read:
12:11
